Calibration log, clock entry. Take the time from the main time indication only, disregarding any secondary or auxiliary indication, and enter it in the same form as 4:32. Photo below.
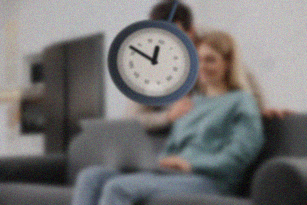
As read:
11:47
